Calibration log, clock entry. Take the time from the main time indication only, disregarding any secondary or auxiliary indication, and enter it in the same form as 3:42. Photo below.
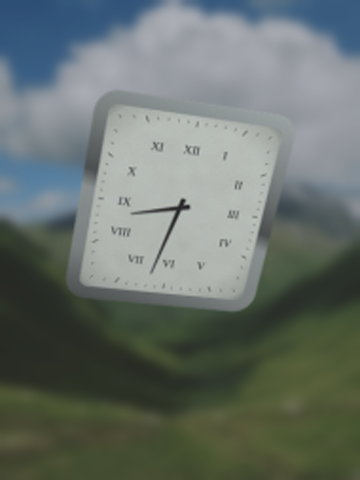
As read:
8:32
